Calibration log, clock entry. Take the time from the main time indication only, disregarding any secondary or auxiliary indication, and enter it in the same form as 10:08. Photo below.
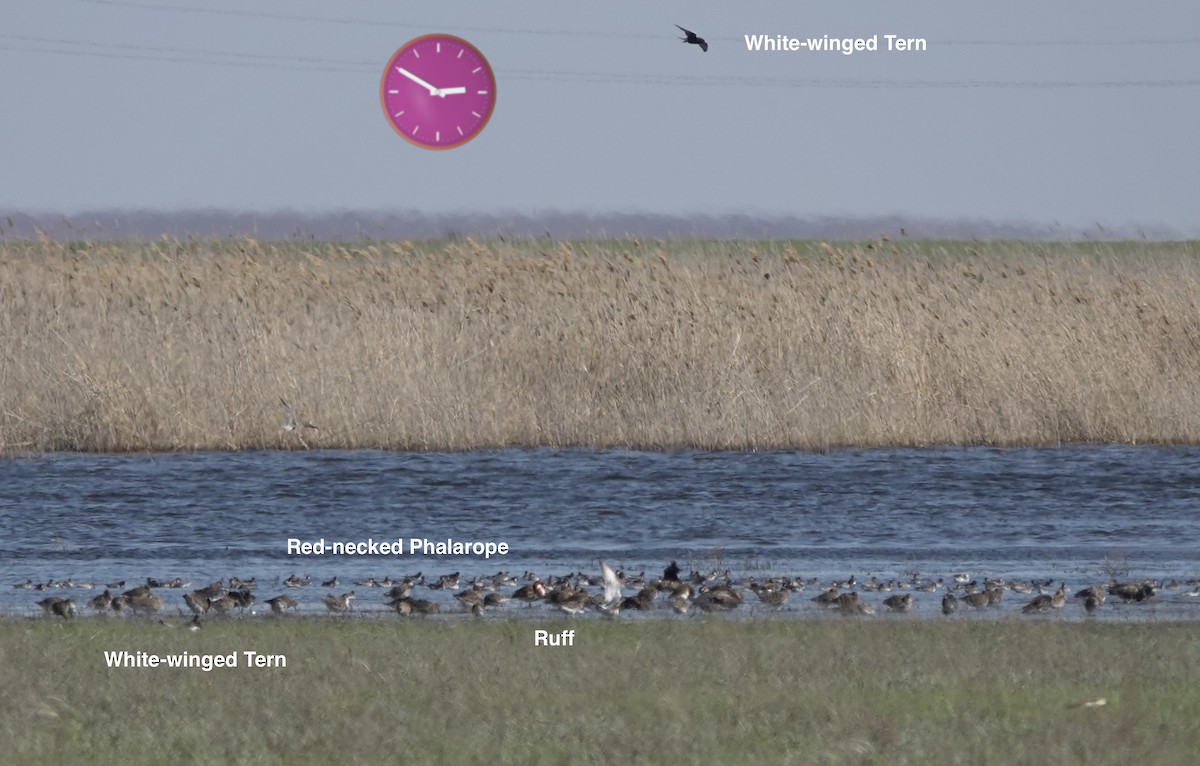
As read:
2:50
